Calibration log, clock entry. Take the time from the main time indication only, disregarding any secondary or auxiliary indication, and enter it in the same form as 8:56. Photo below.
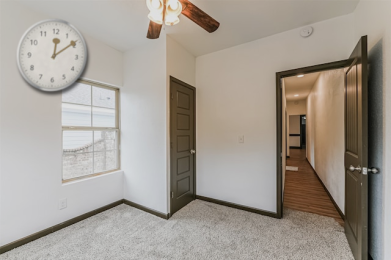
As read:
12:09
